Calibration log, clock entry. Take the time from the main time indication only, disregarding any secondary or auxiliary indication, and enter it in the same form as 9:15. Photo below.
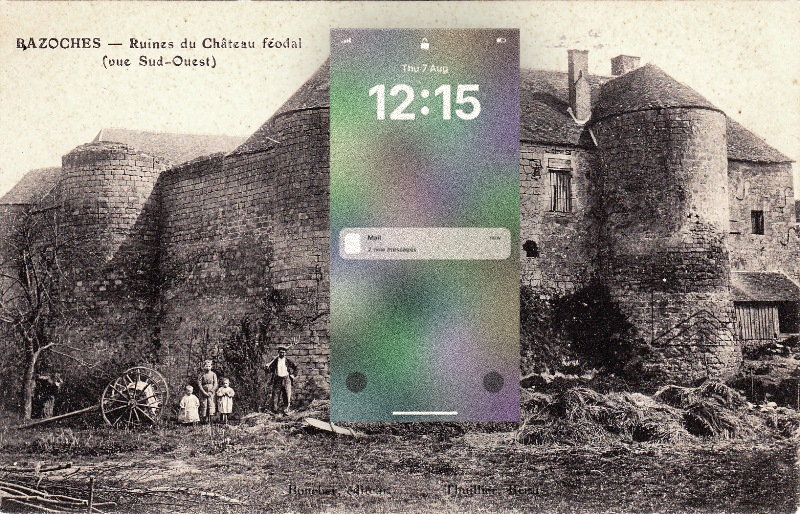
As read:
12:15
